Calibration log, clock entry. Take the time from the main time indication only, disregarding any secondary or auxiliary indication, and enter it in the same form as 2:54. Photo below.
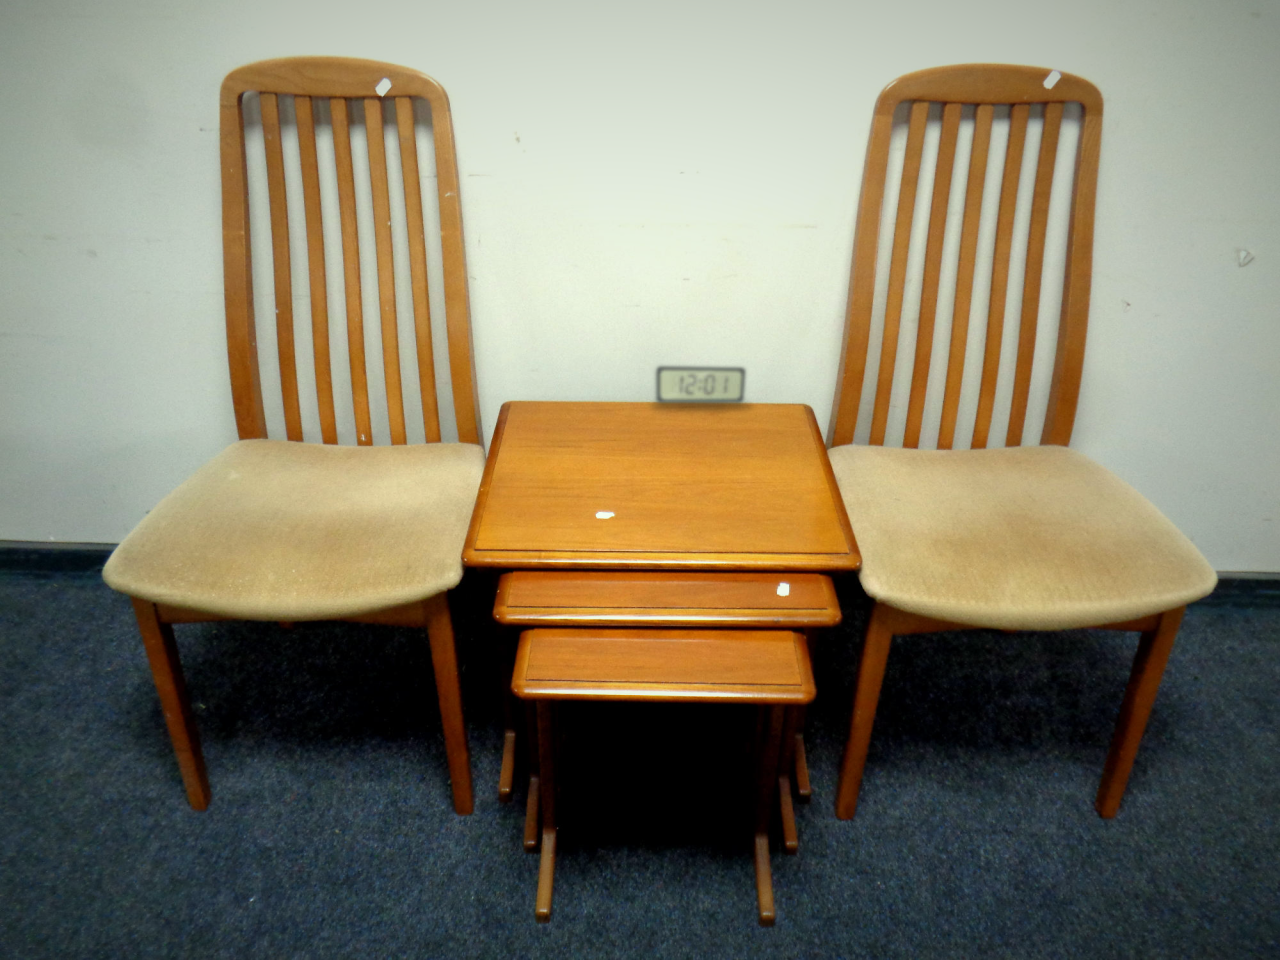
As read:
12:01
